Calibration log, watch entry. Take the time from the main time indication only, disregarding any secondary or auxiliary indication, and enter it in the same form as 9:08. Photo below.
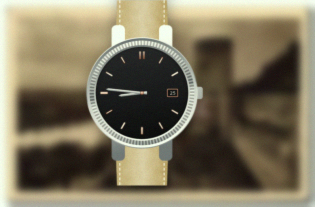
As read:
8:46
